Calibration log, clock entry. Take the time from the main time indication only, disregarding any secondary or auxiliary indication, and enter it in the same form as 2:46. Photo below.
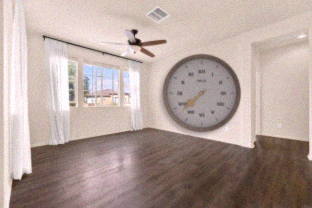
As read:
7:38
